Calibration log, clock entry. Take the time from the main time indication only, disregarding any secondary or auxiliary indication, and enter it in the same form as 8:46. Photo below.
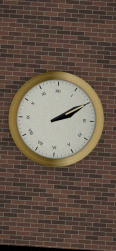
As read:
2:10
